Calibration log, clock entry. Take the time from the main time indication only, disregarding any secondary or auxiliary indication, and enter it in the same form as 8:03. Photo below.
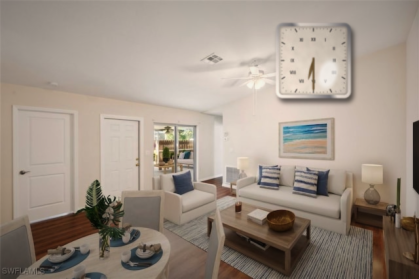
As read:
6:30
